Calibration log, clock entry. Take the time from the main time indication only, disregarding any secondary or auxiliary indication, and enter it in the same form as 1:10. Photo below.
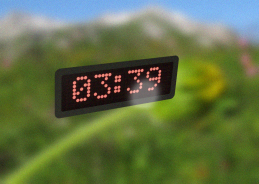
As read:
3:39
